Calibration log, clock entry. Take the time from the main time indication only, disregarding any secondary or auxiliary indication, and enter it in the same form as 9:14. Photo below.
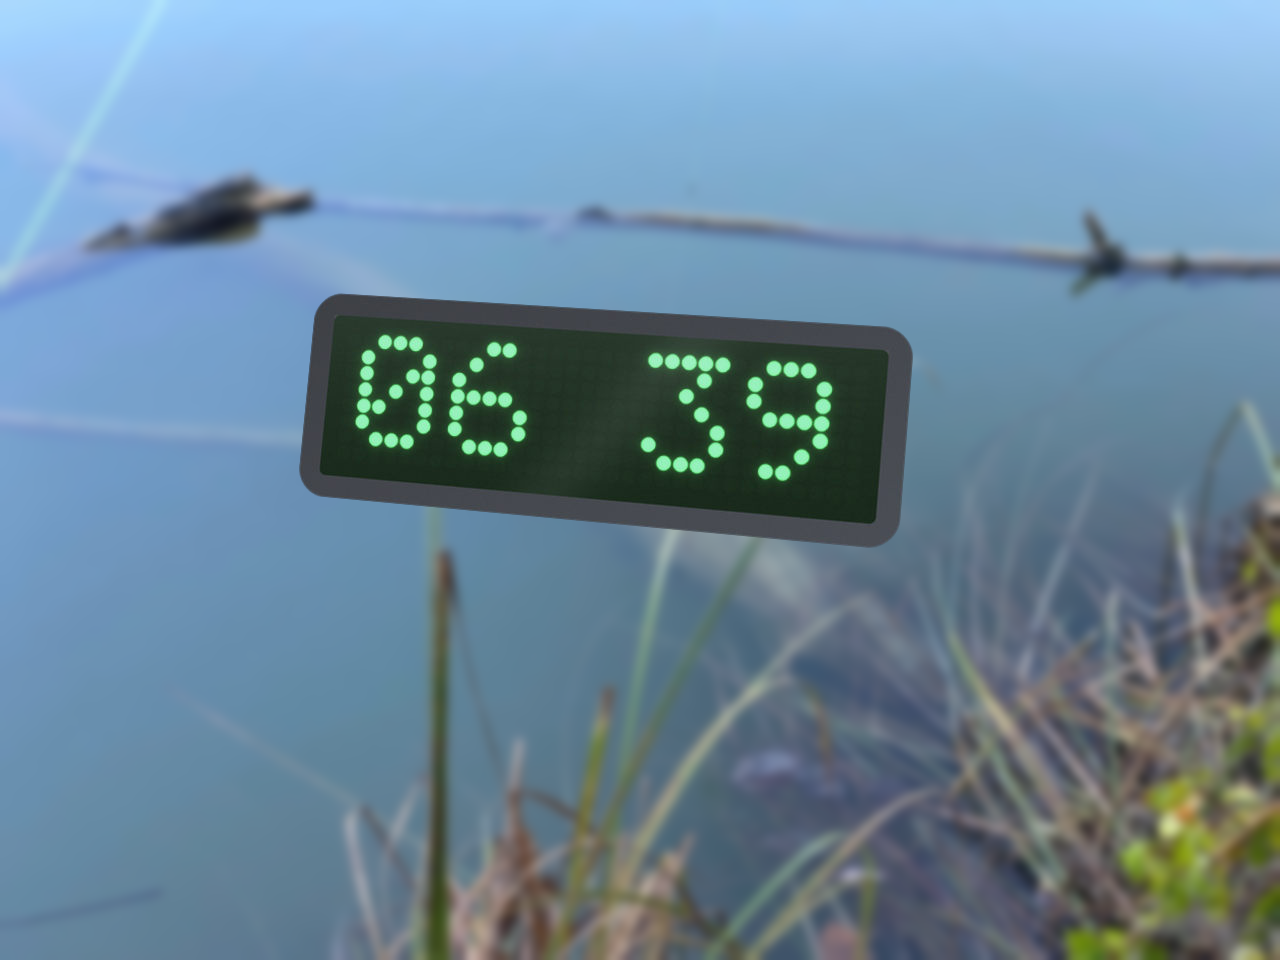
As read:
6:39
